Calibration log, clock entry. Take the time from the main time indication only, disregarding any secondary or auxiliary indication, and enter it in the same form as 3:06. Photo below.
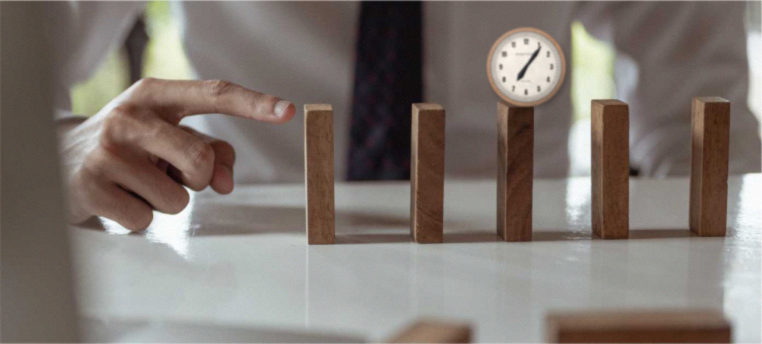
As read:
7:06
